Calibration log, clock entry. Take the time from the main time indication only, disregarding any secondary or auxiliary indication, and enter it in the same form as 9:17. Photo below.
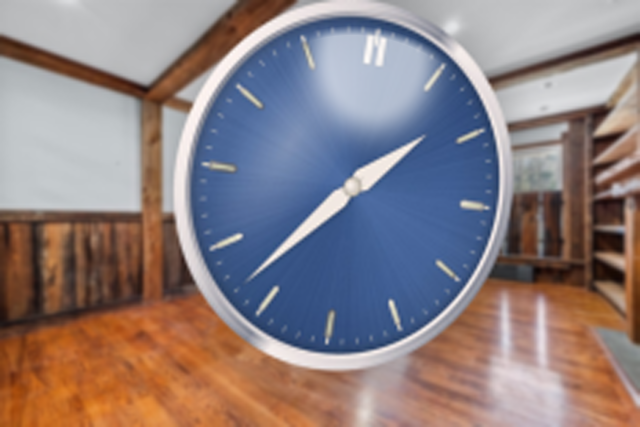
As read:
1:37
